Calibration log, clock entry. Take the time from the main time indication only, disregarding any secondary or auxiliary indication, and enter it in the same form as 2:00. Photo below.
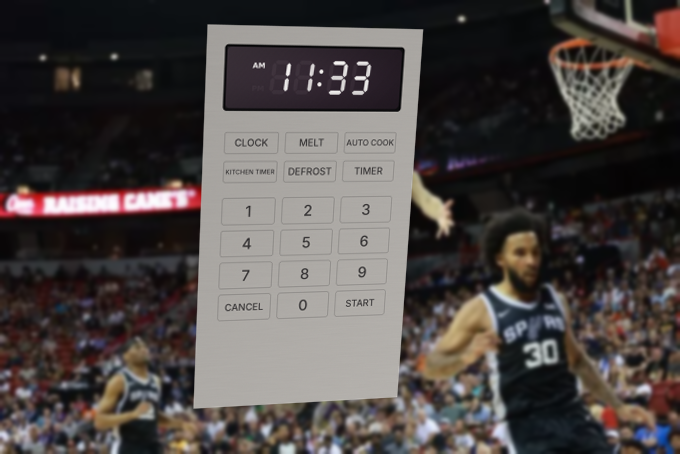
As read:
11:33
